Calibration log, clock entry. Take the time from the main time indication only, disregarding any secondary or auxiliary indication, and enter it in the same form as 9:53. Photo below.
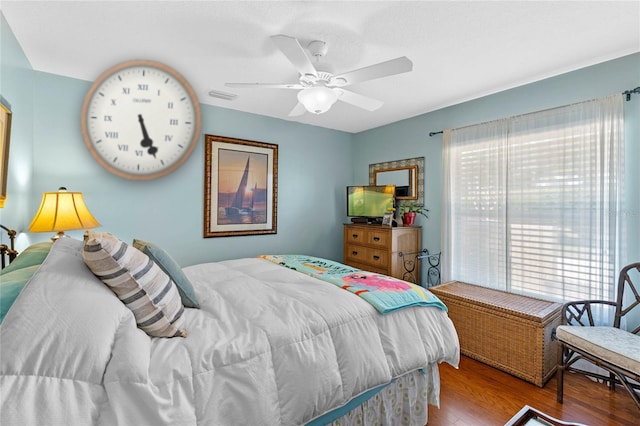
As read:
5:26
